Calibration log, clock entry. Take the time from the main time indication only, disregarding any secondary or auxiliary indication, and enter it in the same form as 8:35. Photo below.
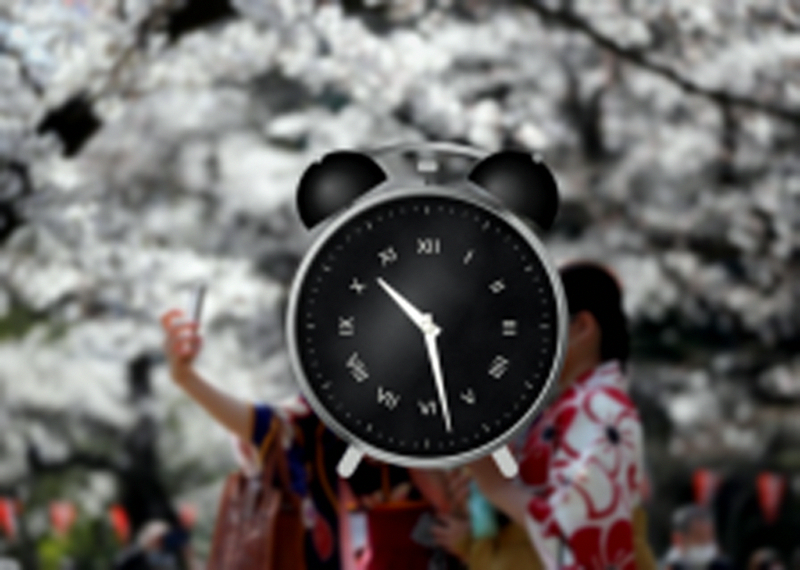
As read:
10:28
